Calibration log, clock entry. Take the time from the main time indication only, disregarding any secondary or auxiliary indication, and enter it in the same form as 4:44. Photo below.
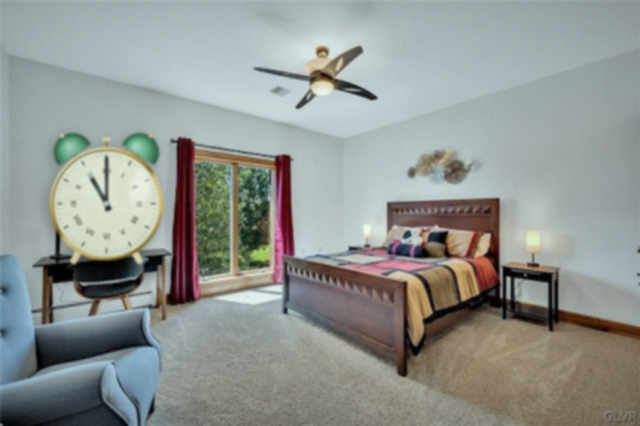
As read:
11:00
